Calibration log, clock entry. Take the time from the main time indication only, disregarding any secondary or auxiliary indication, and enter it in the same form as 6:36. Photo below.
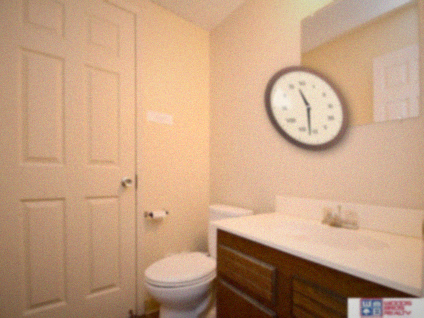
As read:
11:32
